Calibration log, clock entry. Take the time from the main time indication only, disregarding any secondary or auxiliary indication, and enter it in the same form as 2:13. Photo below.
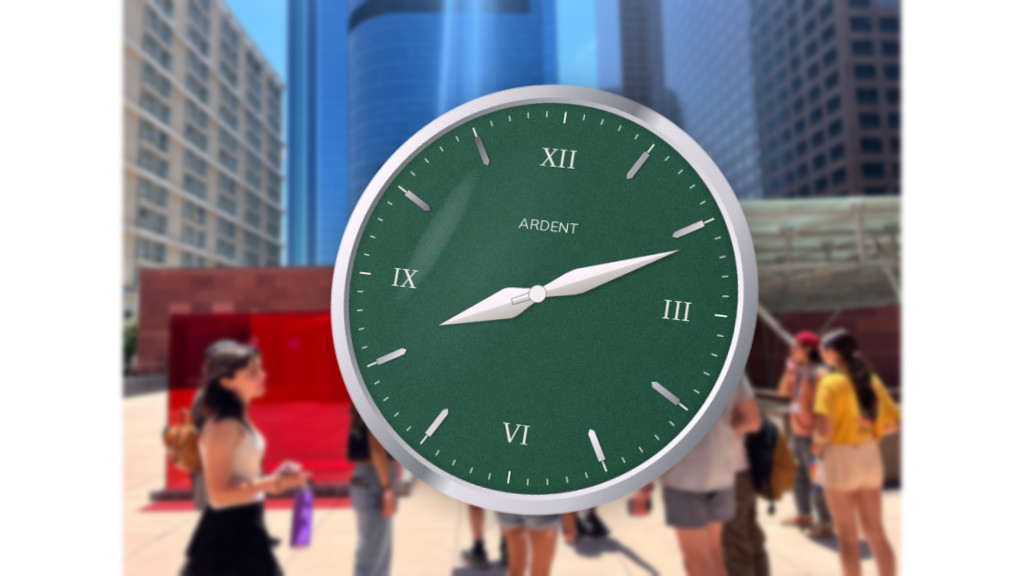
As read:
8:11
